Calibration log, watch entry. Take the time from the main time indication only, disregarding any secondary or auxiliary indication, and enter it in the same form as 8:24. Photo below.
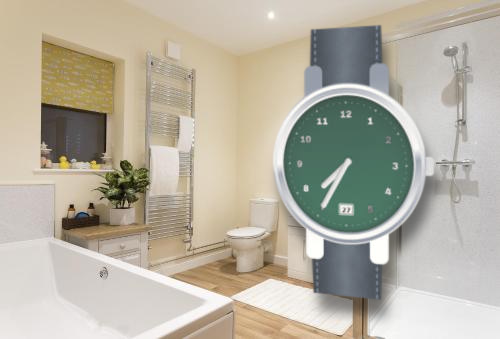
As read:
7:35
